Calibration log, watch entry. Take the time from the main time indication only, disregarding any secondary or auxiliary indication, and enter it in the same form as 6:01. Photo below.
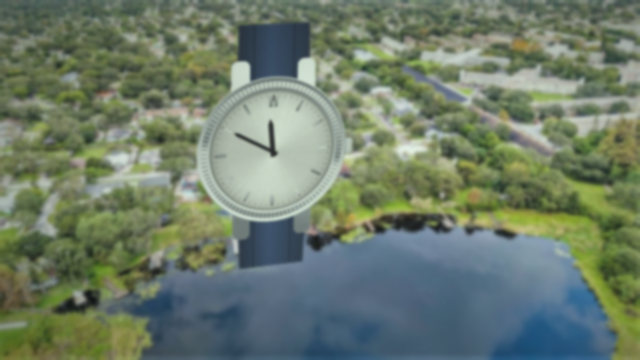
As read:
11:50
